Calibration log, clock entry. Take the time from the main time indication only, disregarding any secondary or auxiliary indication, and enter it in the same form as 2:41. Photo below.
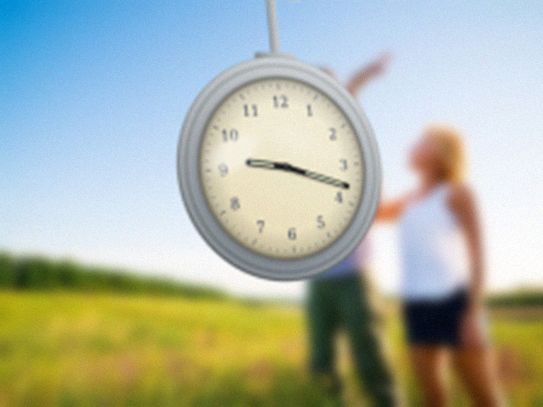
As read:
9:18
